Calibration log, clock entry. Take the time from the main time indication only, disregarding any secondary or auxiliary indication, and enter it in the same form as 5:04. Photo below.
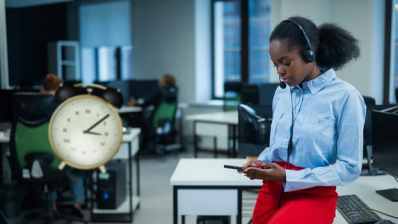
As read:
3:08
